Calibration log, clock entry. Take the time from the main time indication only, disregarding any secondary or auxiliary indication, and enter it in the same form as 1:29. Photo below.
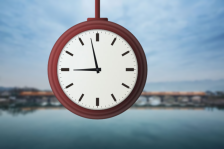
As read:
8:58
